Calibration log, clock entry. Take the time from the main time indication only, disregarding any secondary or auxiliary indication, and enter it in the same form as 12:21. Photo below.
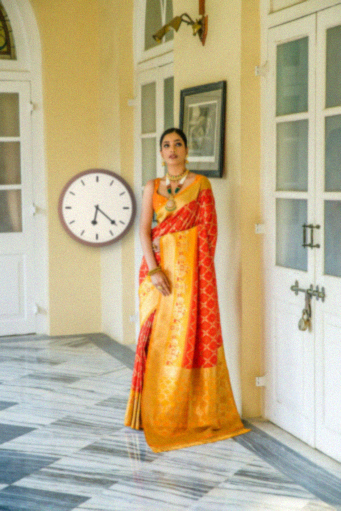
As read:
6:22
